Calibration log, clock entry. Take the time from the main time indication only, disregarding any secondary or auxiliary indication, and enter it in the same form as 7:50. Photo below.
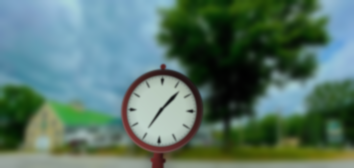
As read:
7:07
